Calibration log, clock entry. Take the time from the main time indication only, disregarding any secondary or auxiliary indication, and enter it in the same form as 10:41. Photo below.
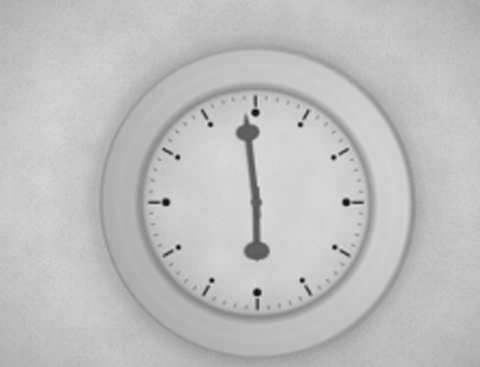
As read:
5:59
